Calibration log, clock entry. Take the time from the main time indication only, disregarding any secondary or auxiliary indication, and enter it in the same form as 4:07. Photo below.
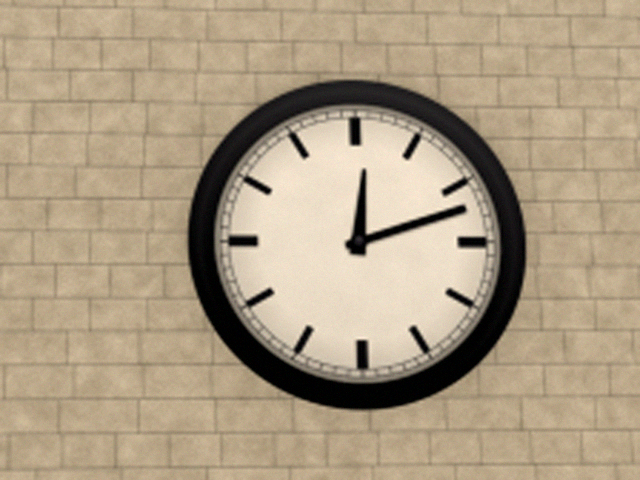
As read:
12:12
